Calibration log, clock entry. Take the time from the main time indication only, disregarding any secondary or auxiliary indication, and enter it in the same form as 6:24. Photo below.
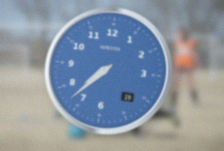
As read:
7:37
